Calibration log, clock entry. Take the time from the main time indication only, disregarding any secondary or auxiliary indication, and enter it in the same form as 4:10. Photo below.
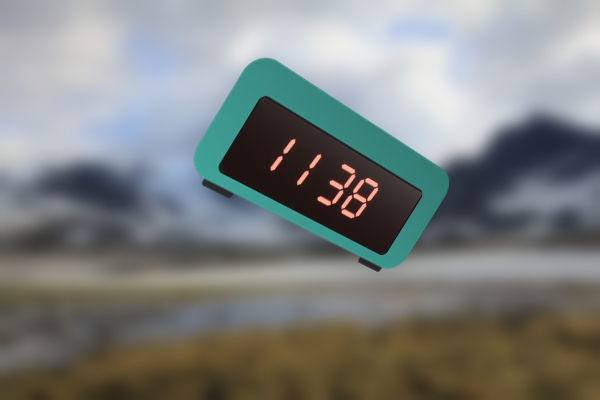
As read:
11:38
